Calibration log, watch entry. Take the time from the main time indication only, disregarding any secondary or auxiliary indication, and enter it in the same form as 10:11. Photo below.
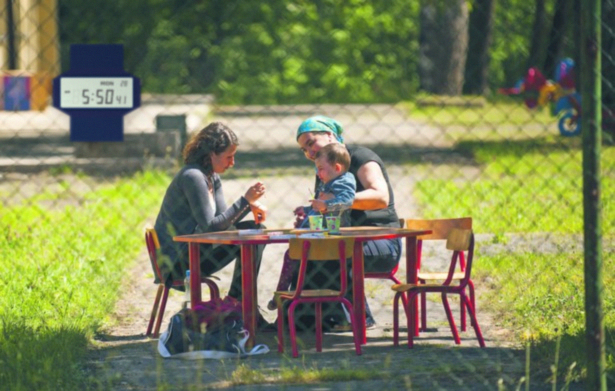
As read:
5:50
